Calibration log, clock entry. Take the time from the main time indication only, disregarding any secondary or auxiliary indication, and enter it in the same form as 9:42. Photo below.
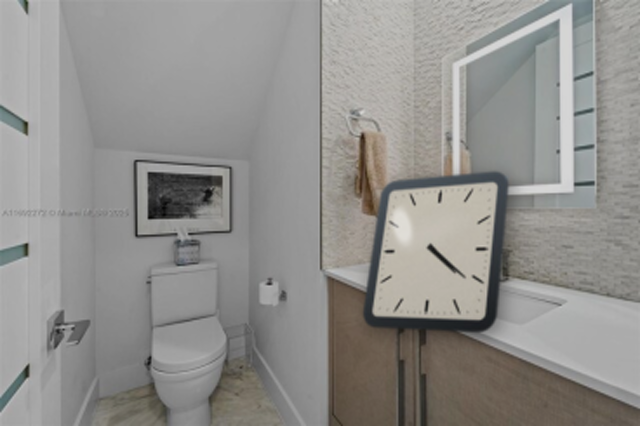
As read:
4:21
